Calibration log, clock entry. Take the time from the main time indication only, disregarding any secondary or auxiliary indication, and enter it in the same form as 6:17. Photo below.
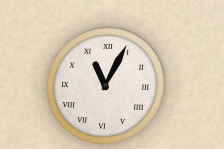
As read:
11:04
